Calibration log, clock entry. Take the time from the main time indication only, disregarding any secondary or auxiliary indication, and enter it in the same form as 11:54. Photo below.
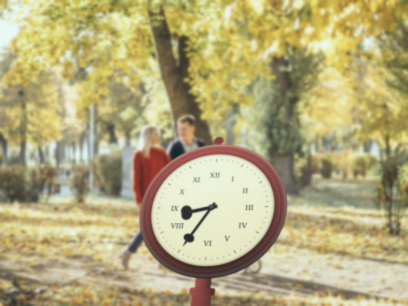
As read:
8:35
